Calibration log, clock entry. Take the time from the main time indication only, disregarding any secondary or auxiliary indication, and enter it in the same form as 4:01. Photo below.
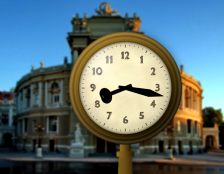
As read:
8:17
